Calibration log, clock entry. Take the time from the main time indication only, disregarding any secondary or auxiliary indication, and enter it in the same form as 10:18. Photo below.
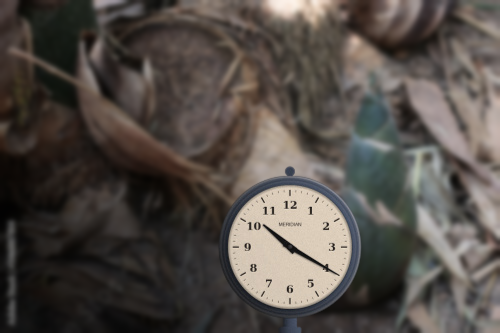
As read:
10:20
